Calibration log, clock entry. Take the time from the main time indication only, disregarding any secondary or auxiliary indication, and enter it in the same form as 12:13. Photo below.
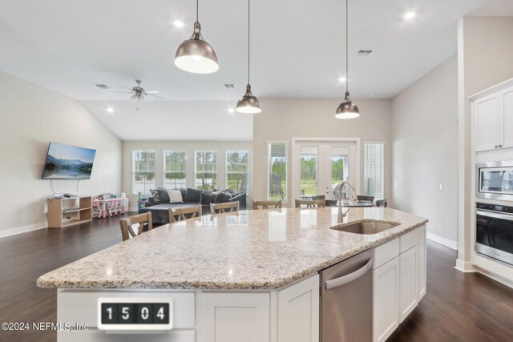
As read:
15:04
